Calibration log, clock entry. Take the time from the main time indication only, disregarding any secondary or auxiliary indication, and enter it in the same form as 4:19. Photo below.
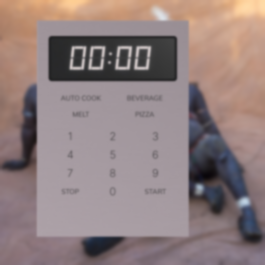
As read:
0:00
